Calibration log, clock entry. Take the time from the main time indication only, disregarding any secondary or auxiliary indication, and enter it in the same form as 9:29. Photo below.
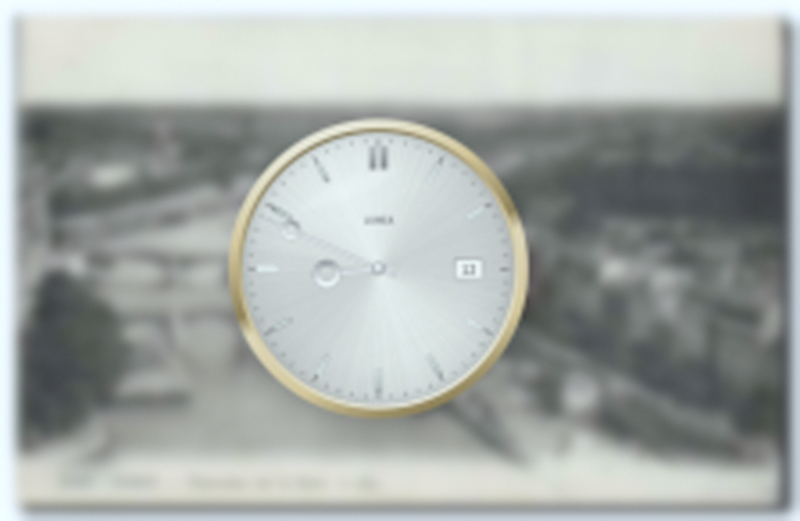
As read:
8:49
